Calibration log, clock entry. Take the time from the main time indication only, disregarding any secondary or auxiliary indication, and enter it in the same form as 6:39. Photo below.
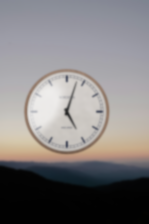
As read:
5:03
